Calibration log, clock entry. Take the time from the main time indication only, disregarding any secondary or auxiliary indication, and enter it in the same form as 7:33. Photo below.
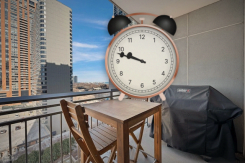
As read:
9:48
